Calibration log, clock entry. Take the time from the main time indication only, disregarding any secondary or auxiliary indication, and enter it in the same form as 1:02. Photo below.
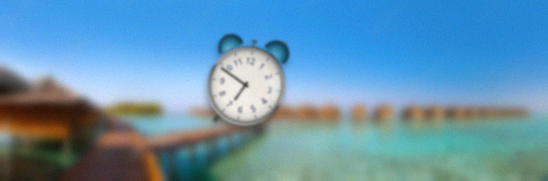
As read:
6:49
